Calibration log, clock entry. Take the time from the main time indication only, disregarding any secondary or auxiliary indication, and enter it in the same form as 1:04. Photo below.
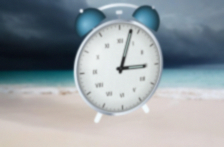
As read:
3:03
